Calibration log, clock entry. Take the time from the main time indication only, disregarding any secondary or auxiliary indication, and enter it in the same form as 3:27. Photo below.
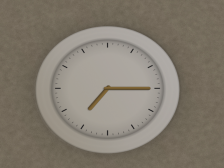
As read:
7:15
